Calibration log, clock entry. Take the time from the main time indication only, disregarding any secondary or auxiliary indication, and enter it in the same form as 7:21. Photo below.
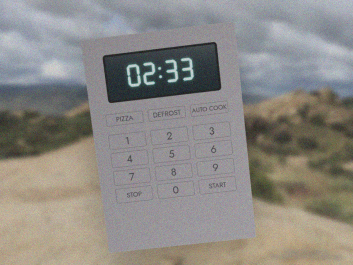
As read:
2:33
